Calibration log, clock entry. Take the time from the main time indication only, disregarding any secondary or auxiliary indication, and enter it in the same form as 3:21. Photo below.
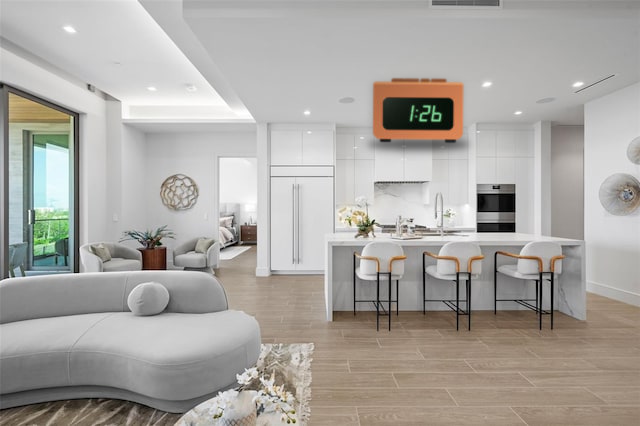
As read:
1:26
